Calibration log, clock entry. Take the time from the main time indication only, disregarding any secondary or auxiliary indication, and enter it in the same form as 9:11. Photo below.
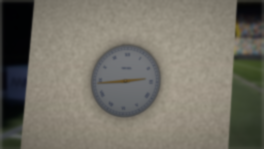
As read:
2:44
